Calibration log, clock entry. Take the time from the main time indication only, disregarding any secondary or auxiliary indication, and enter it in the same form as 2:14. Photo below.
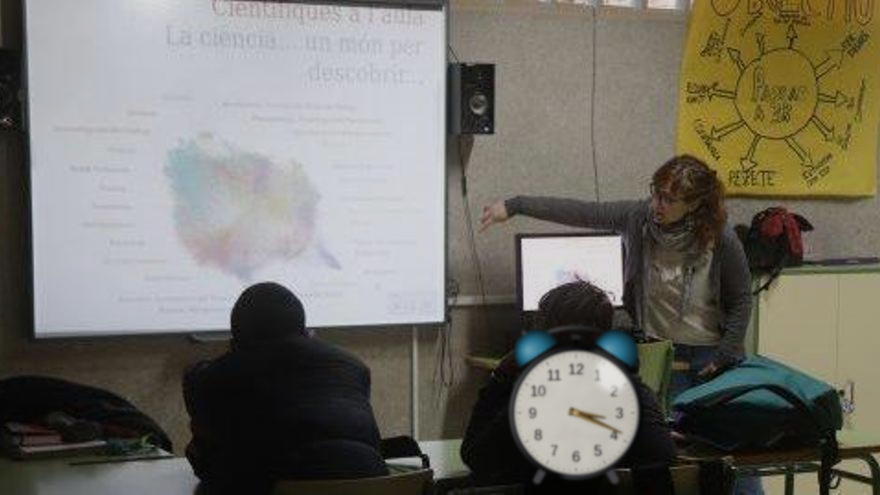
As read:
3:19
